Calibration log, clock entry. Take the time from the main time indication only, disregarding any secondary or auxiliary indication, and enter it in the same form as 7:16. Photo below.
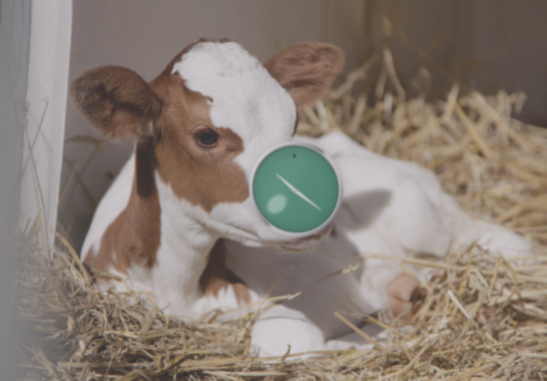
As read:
10:21
